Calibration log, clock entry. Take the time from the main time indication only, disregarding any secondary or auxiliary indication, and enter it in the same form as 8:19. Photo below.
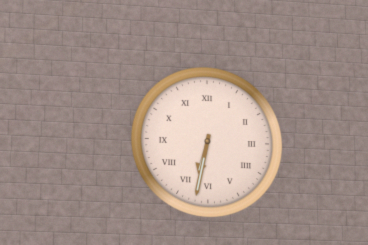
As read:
6:32
